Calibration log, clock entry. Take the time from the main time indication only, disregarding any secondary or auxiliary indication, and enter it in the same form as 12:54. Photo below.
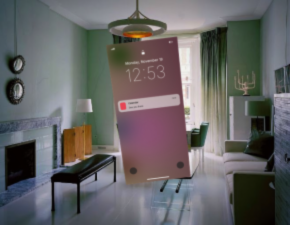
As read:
12:53
